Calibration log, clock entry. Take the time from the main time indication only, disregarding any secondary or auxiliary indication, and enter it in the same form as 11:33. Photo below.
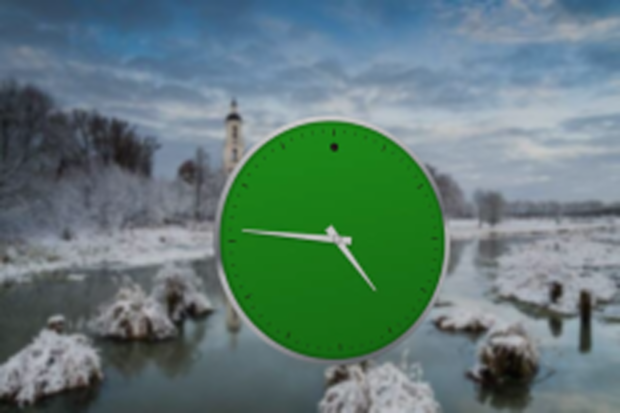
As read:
4:46
